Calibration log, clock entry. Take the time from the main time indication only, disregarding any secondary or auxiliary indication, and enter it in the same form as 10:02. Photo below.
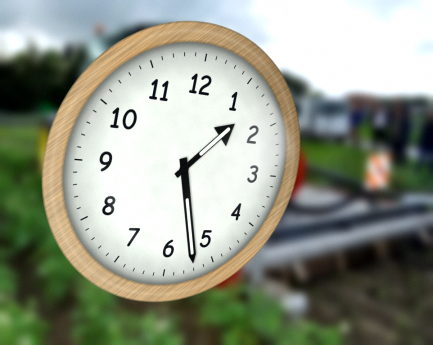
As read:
1:27
